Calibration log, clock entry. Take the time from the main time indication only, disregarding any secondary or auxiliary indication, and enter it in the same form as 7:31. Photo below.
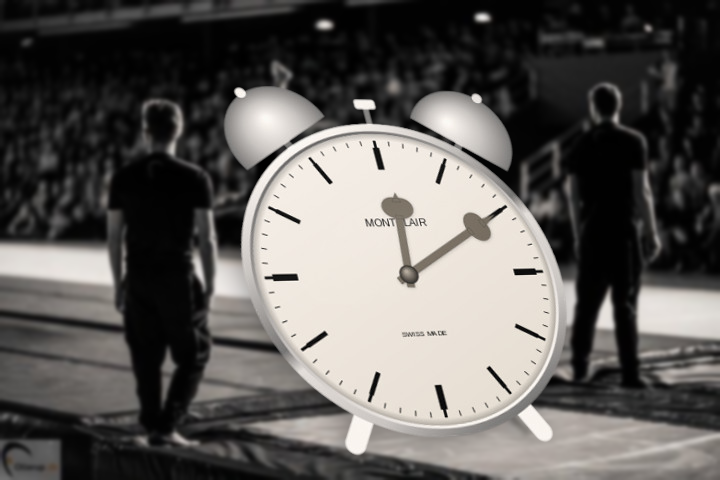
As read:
12:10
